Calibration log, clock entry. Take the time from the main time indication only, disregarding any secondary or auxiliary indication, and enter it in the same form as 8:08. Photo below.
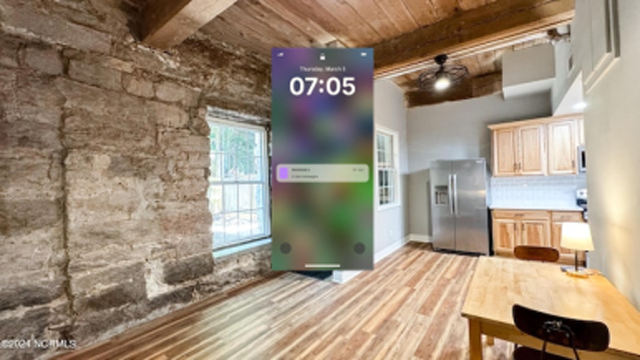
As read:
7:05
